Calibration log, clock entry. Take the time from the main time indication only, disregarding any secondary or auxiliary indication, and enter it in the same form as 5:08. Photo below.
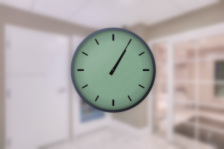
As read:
1:05
